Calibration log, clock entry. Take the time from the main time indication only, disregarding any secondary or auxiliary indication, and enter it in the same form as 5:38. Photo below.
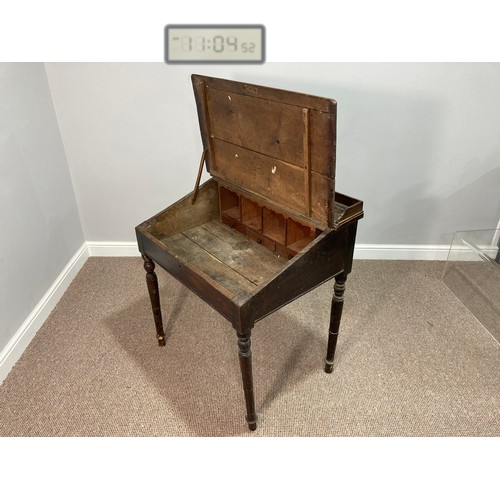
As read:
11:04
